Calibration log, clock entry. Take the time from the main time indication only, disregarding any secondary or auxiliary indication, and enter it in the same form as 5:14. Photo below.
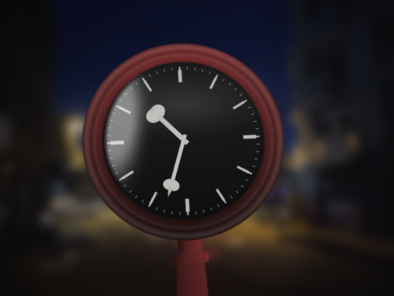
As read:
10:33
